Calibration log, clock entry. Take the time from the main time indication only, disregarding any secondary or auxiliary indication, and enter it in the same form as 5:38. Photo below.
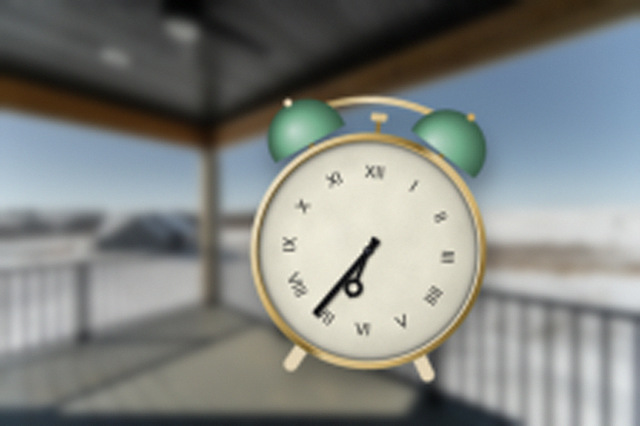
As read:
6:36
